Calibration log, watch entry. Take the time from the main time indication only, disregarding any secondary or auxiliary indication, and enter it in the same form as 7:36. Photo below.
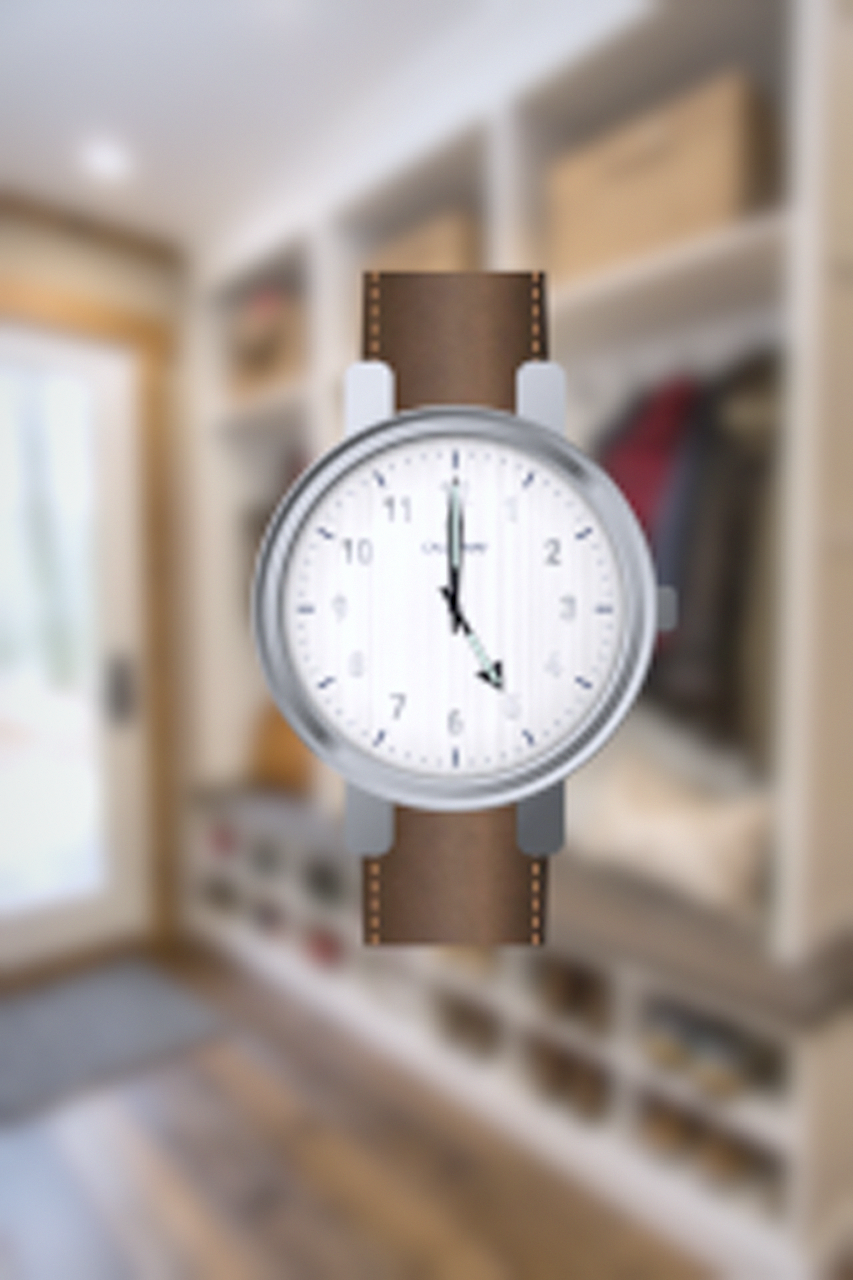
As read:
5:00
